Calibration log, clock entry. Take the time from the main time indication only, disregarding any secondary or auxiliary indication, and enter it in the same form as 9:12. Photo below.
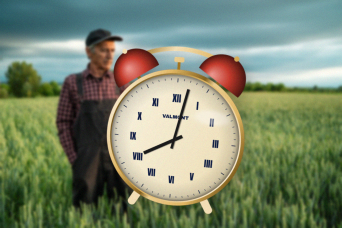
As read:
8:02
